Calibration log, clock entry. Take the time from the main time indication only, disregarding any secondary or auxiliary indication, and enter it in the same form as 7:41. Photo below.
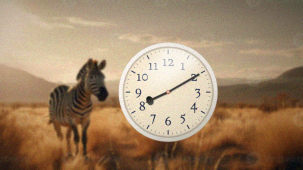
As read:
8:10
